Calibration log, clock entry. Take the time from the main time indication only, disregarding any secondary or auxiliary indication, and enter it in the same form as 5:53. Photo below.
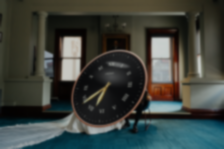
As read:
6:39
